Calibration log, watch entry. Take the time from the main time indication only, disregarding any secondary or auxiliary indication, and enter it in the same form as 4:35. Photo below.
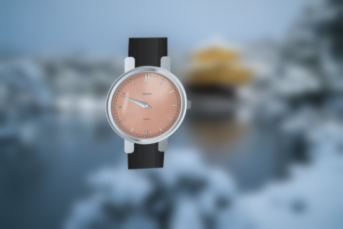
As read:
9:49
